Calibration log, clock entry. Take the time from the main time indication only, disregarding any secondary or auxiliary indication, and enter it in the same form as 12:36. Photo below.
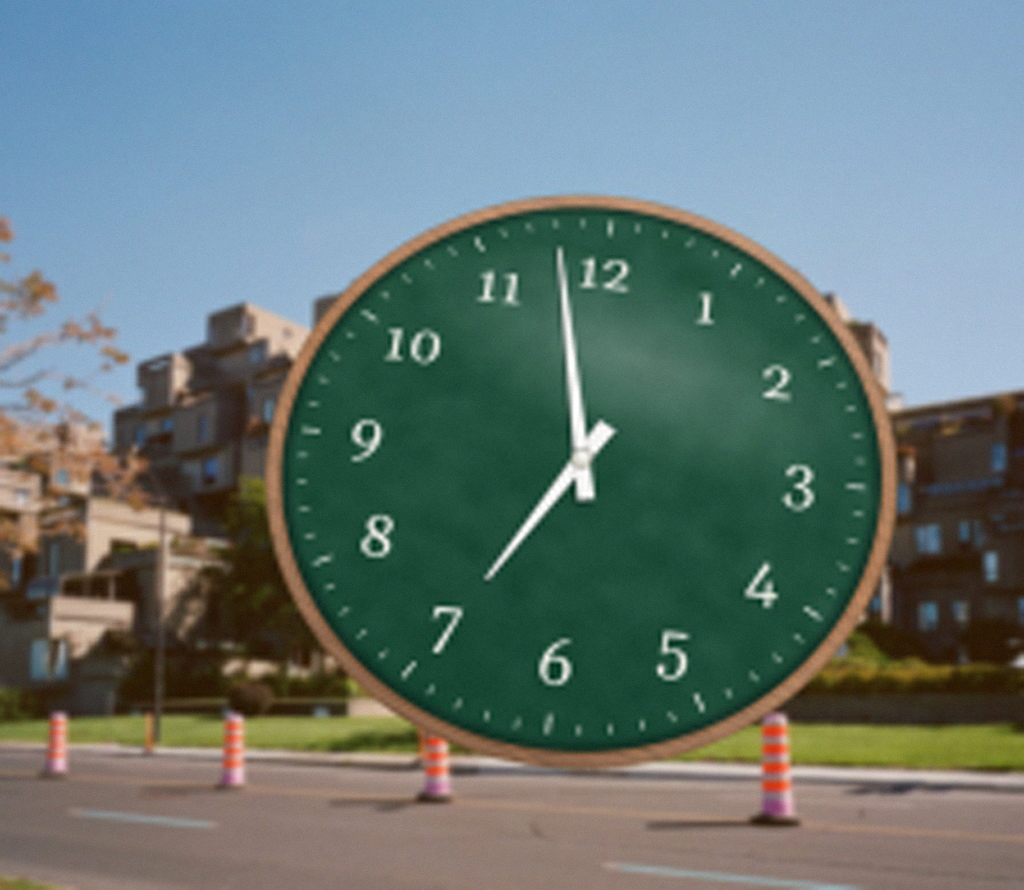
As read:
6:58
